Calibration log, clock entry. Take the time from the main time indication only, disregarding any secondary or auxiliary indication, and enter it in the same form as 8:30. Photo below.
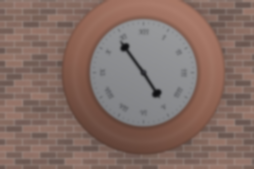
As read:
4:54
